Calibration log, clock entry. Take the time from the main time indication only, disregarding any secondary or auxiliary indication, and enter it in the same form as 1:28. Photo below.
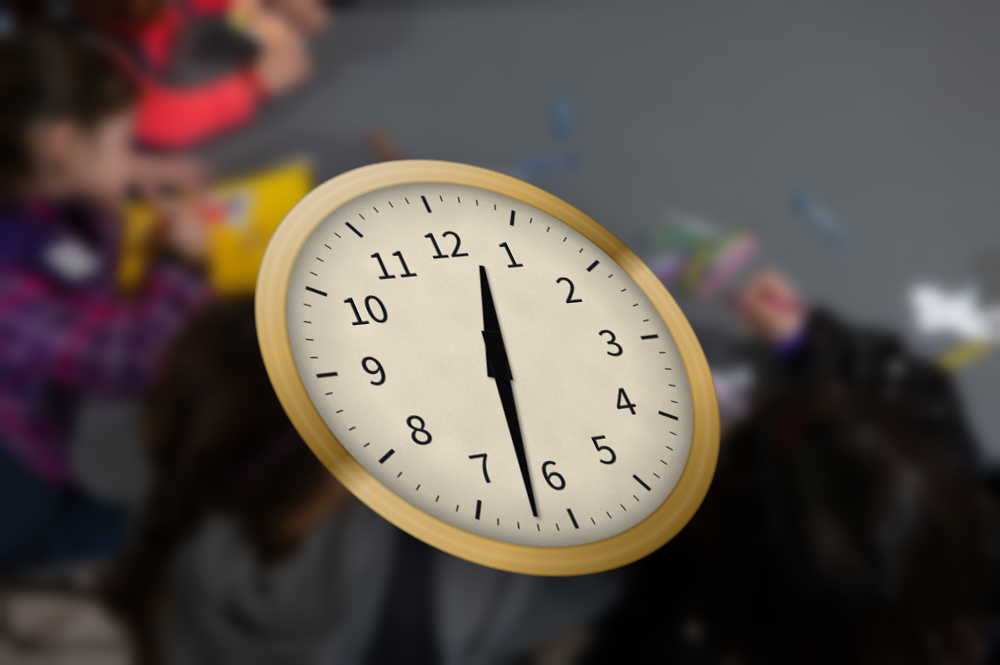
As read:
12:32
